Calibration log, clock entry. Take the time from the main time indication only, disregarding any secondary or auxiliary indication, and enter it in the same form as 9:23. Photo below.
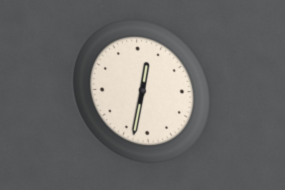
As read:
12:33
